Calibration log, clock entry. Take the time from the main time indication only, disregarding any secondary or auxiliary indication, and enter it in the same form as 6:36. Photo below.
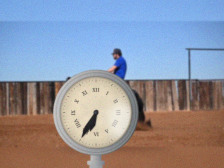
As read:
6:35
